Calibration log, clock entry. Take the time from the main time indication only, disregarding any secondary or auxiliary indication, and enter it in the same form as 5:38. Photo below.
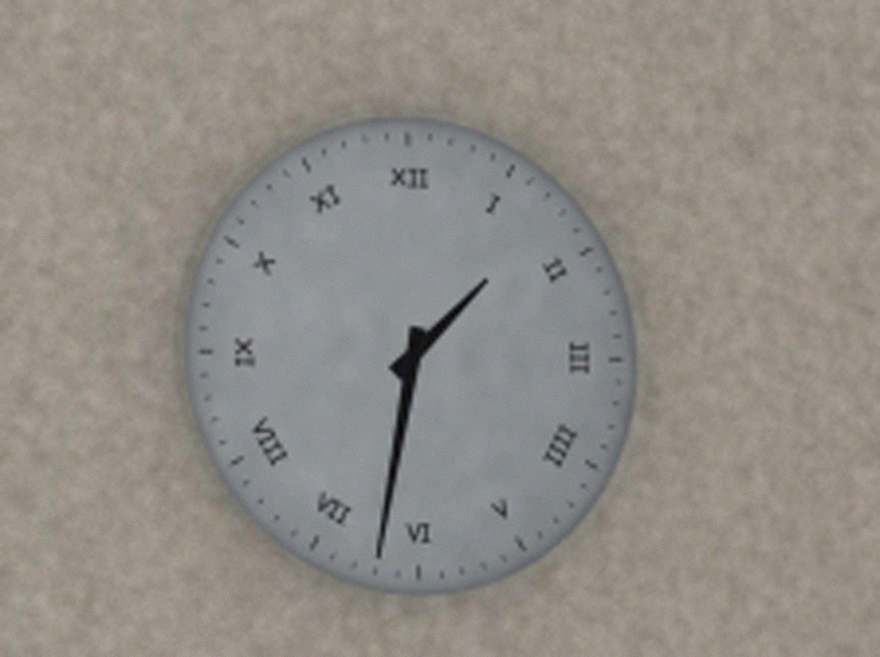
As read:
1:32
